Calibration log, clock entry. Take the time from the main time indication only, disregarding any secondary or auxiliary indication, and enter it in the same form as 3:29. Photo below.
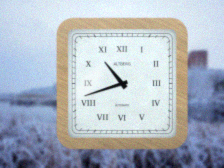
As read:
10:42
